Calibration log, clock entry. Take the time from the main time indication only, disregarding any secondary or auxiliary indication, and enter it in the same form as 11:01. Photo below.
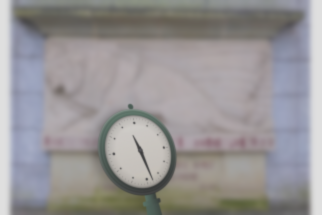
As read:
11:28
